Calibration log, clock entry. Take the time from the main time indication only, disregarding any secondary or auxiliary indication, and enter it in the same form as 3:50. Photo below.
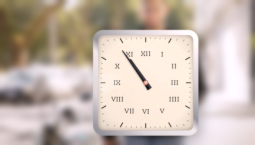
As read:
10:54
